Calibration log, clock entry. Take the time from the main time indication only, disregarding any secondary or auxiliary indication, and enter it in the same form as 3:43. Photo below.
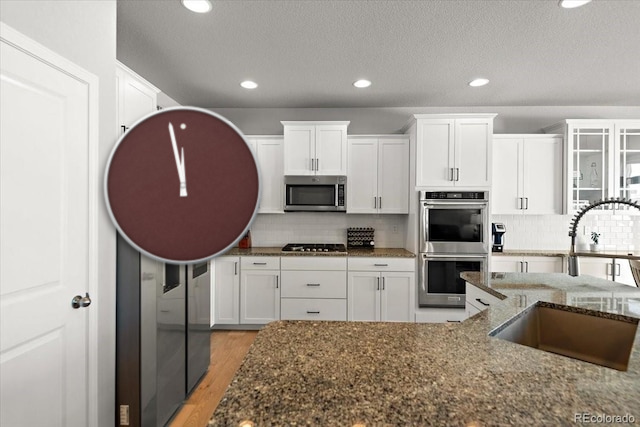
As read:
11:58
